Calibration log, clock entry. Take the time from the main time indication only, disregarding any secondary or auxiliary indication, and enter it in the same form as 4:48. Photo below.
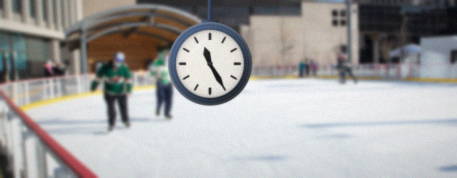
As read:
11:25
